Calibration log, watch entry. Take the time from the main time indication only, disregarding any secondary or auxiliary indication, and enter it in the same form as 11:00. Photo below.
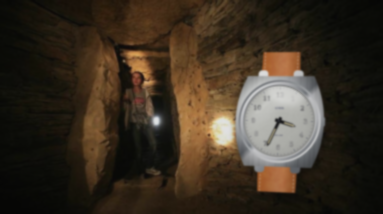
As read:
3:34
